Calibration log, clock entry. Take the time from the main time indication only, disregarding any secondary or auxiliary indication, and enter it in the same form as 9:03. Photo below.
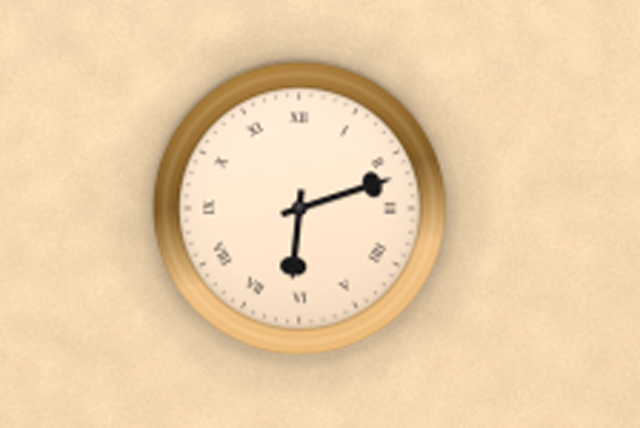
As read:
6:12
